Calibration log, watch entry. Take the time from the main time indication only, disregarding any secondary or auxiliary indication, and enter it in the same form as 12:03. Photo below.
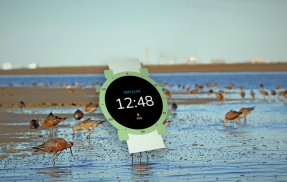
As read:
12:48
